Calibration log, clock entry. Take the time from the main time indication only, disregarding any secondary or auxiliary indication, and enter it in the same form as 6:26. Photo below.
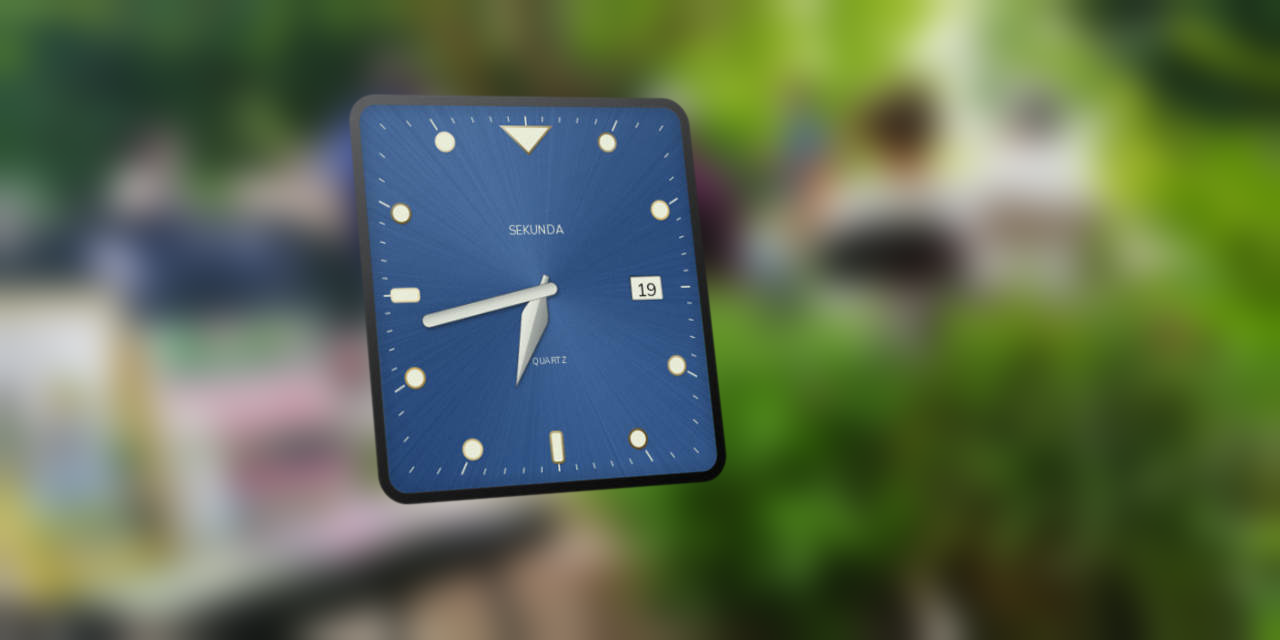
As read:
6:43
